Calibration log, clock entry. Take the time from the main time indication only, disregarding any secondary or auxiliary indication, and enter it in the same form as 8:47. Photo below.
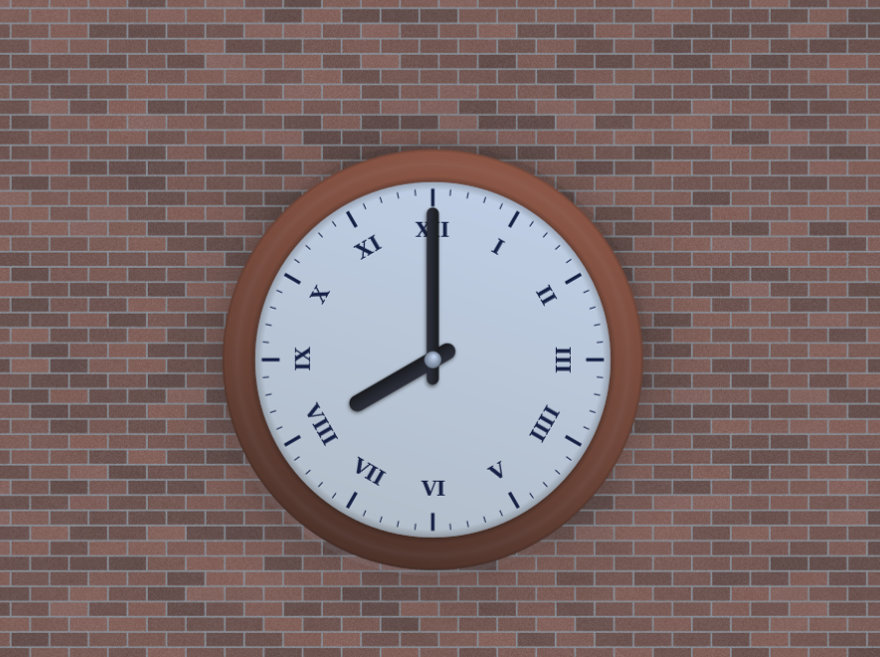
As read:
8:00
